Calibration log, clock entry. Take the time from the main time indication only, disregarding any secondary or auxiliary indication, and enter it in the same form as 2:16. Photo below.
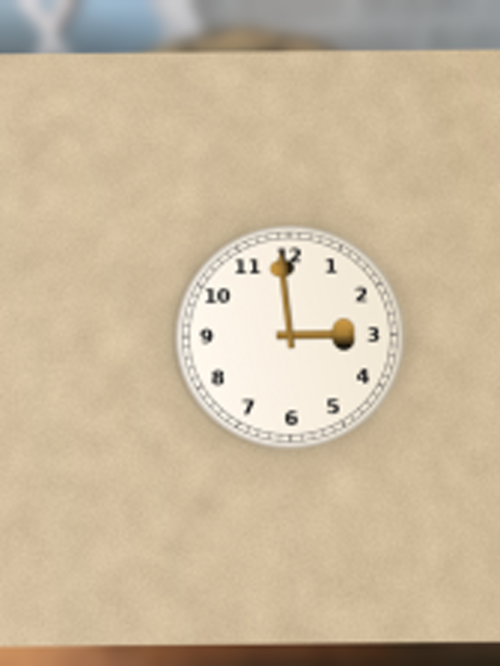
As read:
2:59
